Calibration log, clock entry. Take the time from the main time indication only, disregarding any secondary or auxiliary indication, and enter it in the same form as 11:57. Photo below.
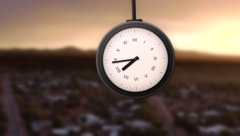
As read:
7:44
